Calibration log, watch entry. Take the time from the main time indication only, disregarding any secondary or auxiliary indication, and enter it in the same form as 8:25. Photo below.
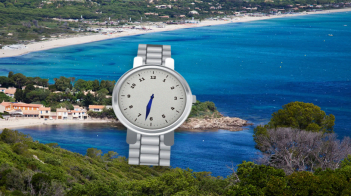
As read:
6:32
